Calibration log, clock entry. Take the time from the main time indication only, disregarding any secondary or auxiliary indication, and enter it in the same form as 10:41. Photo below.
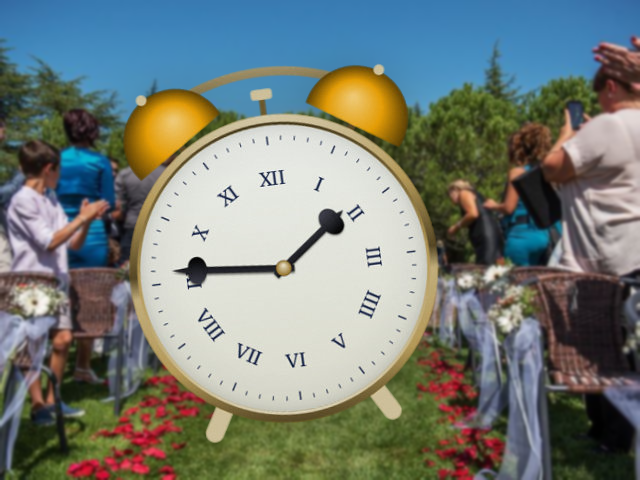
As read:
1:46
